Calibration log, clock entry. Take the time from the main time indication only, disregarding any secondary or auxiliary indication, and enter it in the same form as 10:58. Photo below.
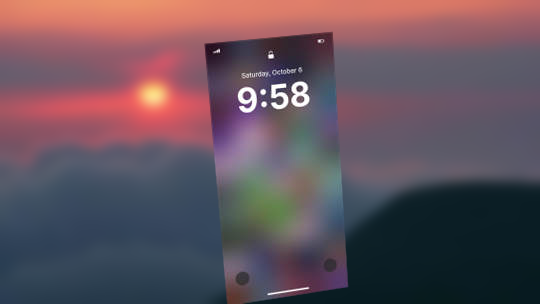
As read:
9:58
